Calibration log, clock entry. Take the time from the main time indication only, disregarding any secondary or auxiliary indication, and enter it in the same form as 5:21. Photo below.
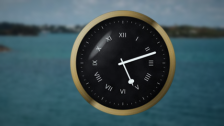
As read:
5:12
